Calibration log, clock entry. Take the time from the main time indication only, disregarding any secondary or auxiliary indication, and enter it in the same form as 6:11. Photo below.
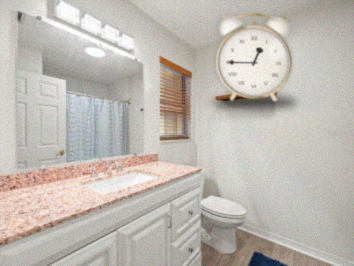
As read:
12:45
